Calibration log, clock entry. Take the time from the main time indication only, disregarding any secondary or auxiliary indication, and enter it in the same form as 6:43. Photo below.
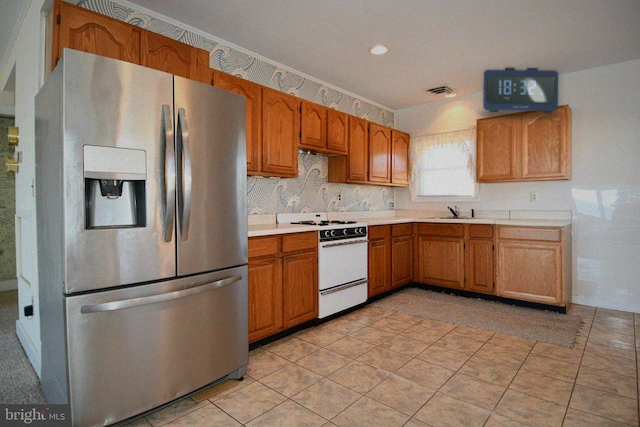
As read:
18:32
